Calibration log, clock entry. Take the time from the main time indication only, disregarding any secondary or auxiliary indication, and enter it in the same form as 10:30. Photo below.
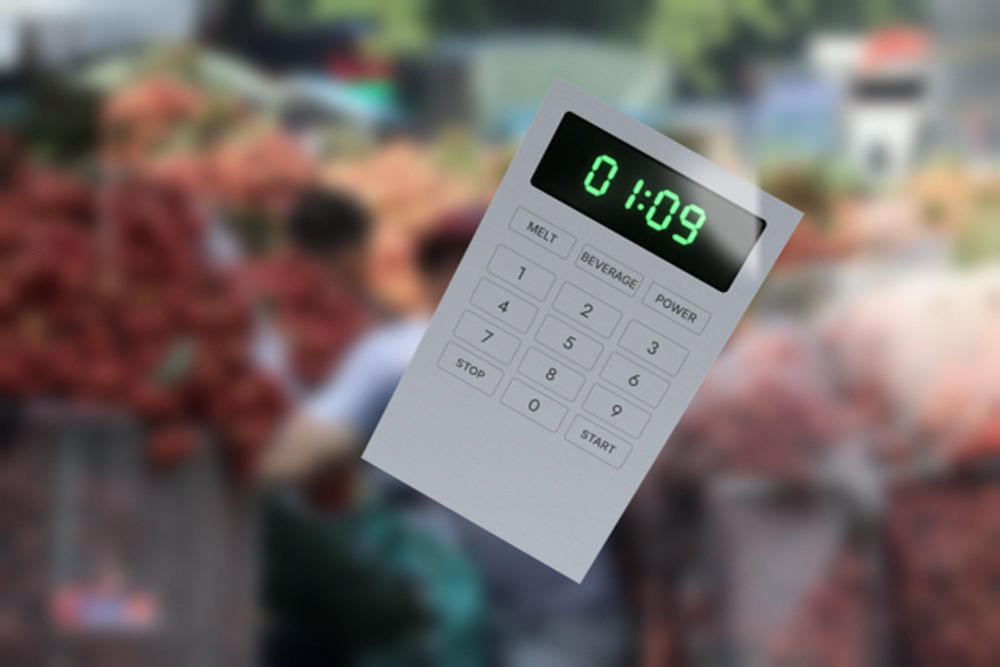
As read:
1:09
